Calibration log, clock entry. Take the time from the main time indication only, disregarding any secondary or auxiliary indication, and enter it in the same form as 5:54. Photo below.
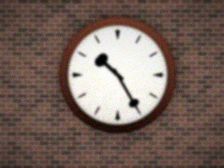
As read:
10:25
